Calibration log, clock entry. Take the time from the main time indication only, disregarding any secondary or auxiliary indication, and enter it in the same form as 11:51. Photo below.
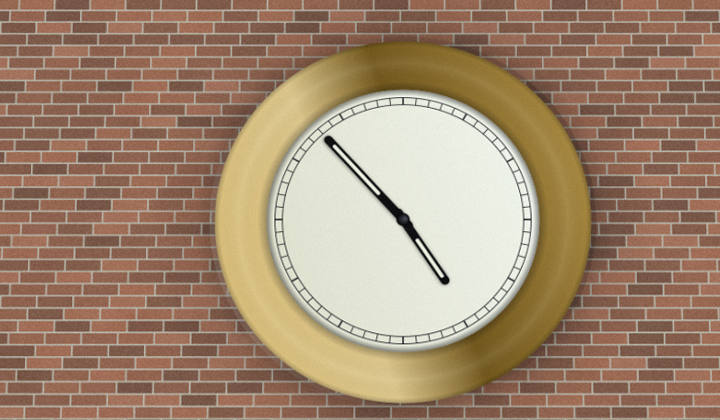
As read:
4:53
